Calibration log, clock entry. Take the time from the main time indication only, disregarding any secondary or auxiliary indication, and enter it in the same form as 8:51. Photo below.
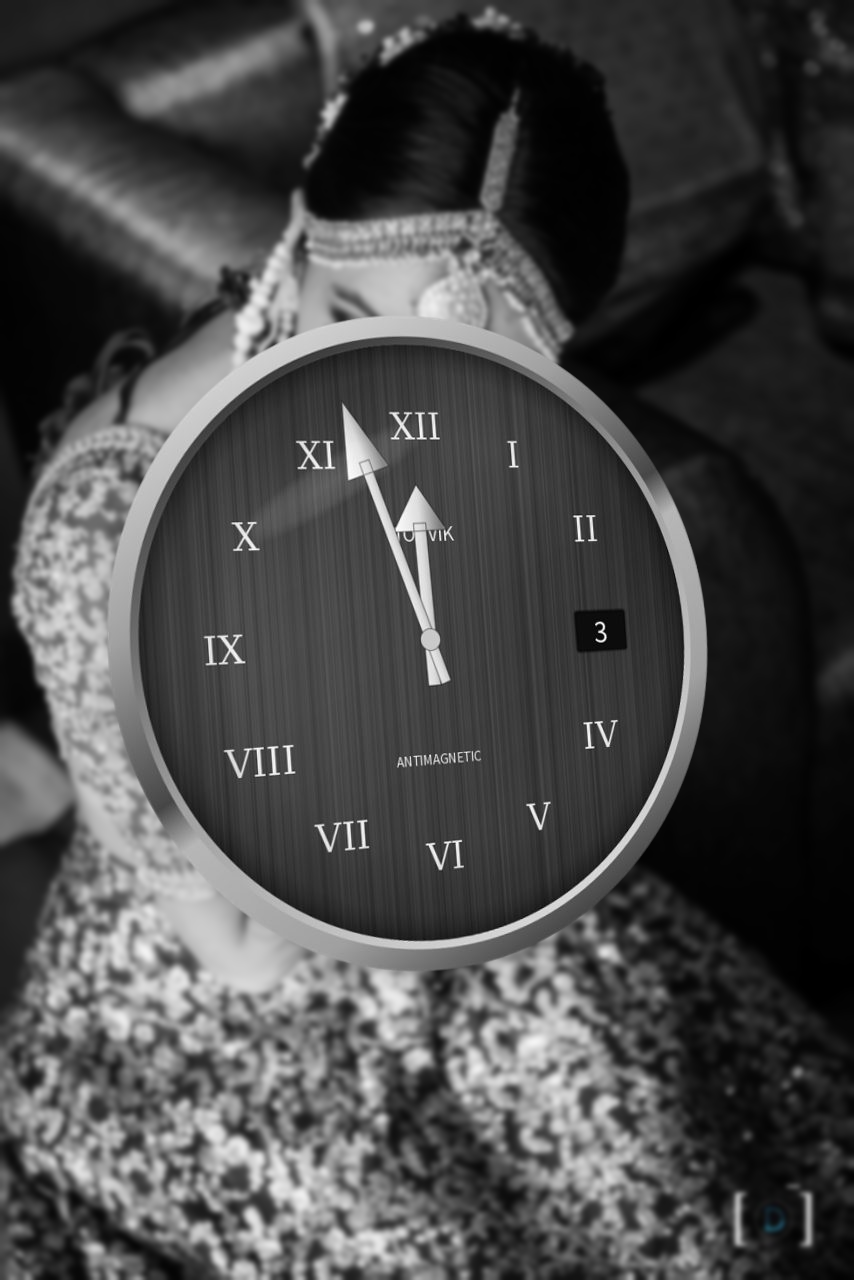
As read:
11:57
